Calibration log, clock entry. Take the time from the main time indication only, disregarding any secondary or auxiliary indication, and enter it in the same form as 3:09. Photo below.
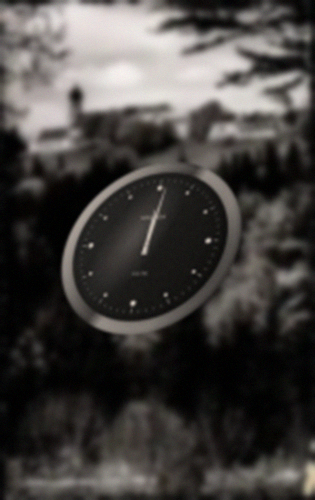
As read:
12:01
